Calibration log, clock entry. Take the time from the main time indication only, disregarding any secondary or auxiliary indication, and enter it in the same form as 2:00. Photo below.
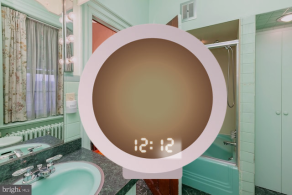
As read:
12:12
